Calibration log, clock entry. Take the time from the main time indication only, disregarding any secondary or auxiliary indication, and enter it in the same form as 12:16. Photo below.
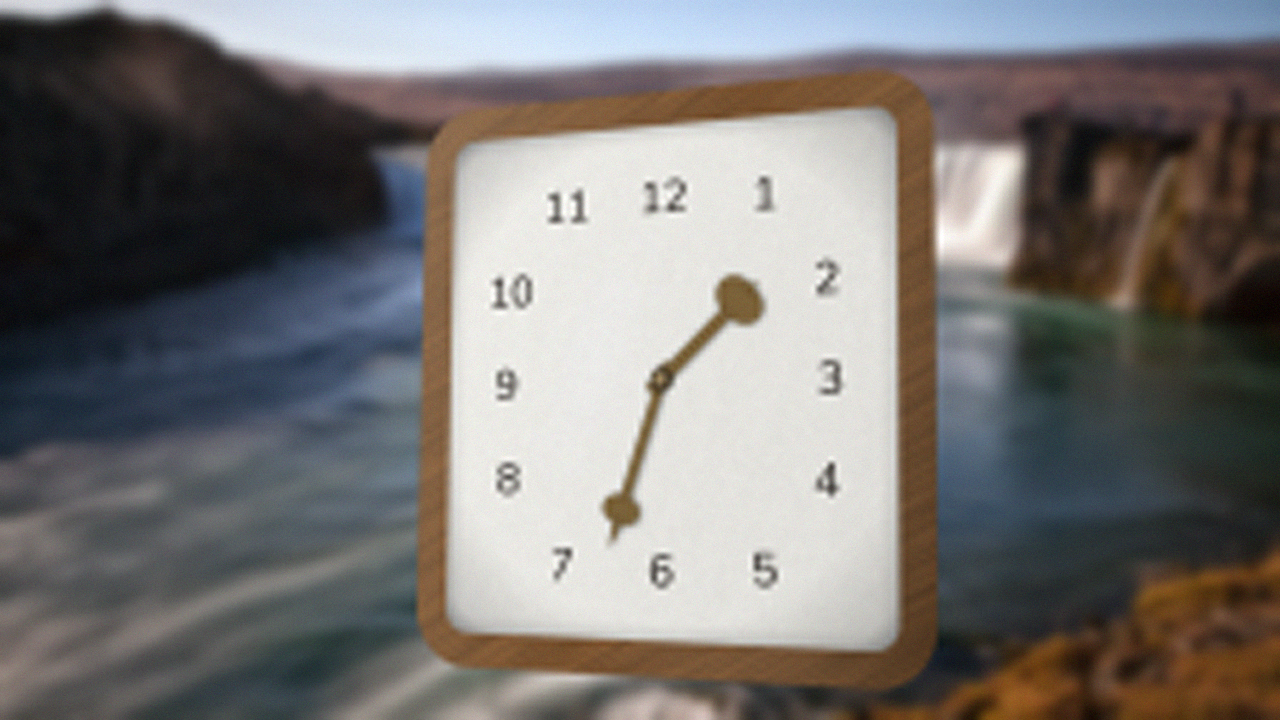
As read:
1:33
